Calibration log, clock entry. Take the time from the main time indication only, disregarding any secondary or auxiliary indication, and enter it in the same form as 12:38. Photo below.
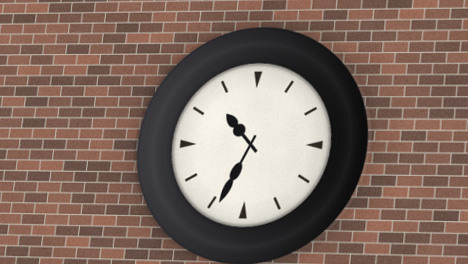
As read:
10:34
